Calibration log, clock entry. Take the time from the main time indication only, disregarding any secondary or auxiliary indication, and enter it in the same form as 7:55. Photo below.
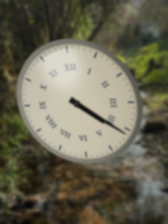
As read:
4:21
